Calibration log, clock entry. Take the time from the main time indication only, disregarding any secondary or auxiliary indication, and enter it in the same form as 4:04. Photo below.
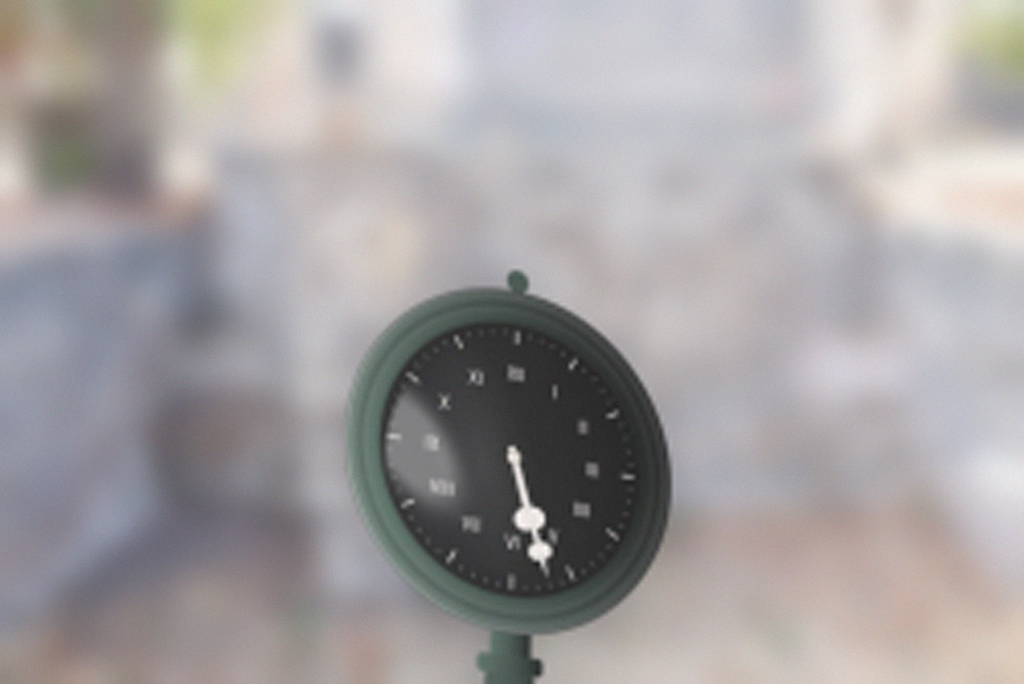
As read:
5:27
